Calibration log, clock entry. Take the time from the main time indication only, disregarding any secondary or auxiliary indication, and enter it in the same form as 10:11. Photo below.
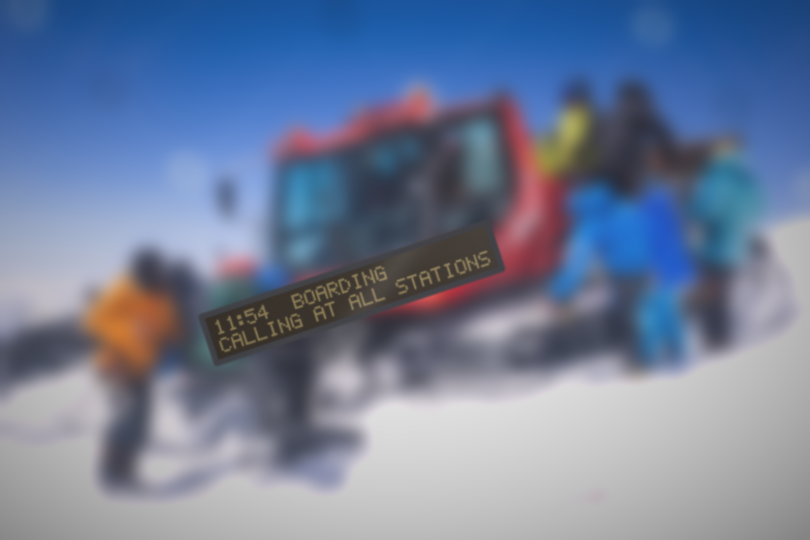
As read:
11:54
